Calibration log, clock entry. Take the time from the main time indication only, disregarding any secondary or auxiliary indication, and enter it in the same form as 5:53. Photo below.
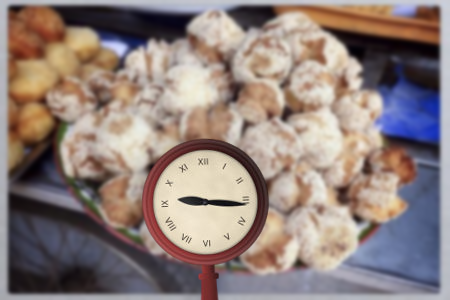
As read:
9:16
